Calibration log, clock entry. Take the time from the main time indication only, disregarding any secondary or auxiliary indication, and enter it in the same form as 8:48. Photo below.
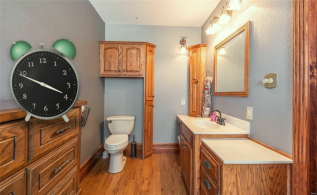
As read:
3:49
